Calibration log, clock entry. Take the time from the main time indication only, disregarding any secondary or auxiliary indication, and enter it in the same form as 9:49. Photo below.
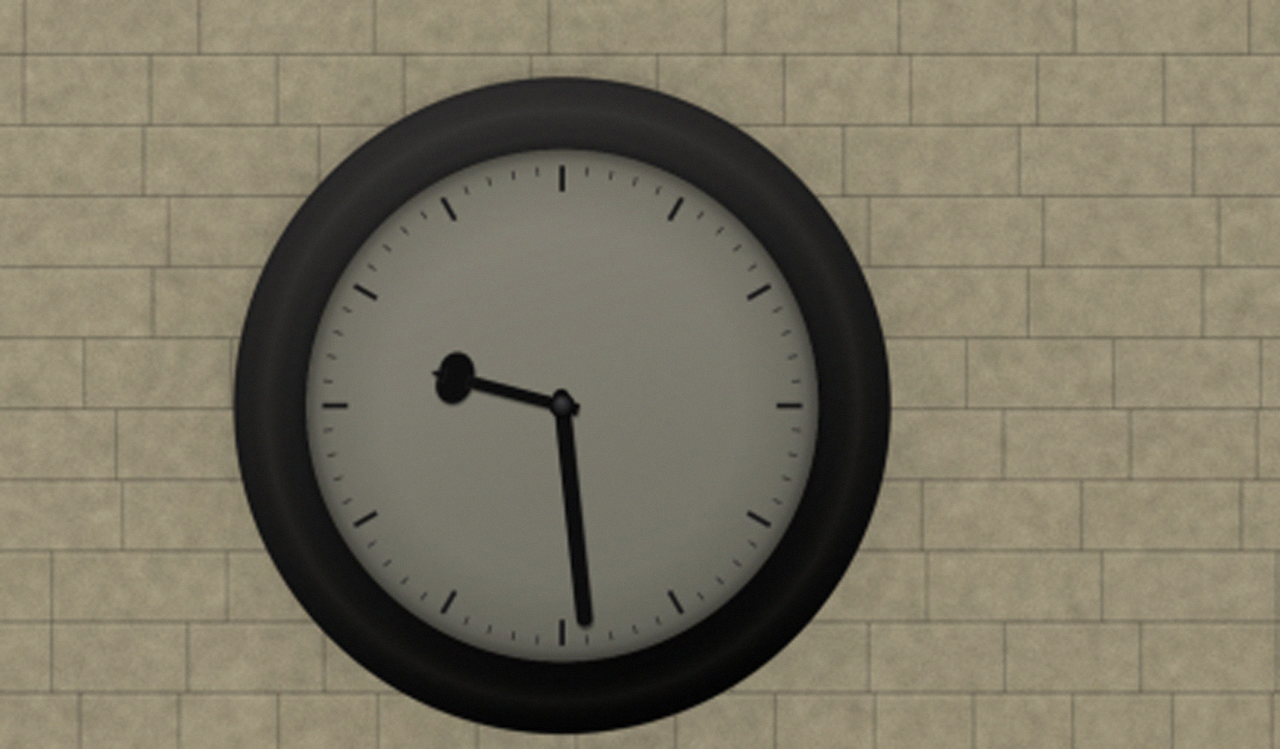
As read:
9:29
